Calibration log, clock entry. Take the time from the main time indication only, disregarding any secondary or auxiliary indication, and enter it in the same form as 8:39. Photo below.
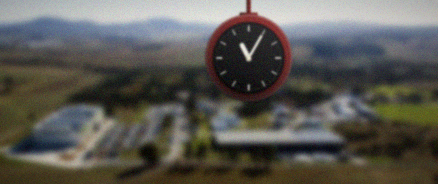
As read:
11:05
